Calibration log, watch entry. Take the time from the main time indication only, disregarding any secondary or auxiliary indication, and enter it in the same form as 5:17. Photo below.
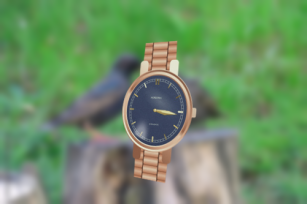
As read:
3:16
